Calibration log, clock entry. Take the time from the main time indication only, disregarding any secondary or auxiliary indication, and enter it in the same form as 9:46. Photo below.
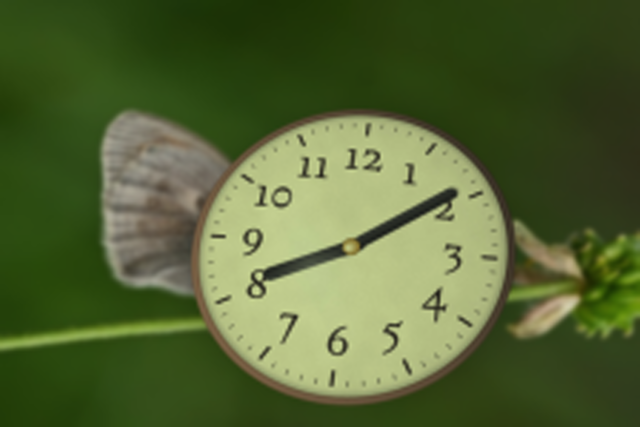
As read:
8:09
